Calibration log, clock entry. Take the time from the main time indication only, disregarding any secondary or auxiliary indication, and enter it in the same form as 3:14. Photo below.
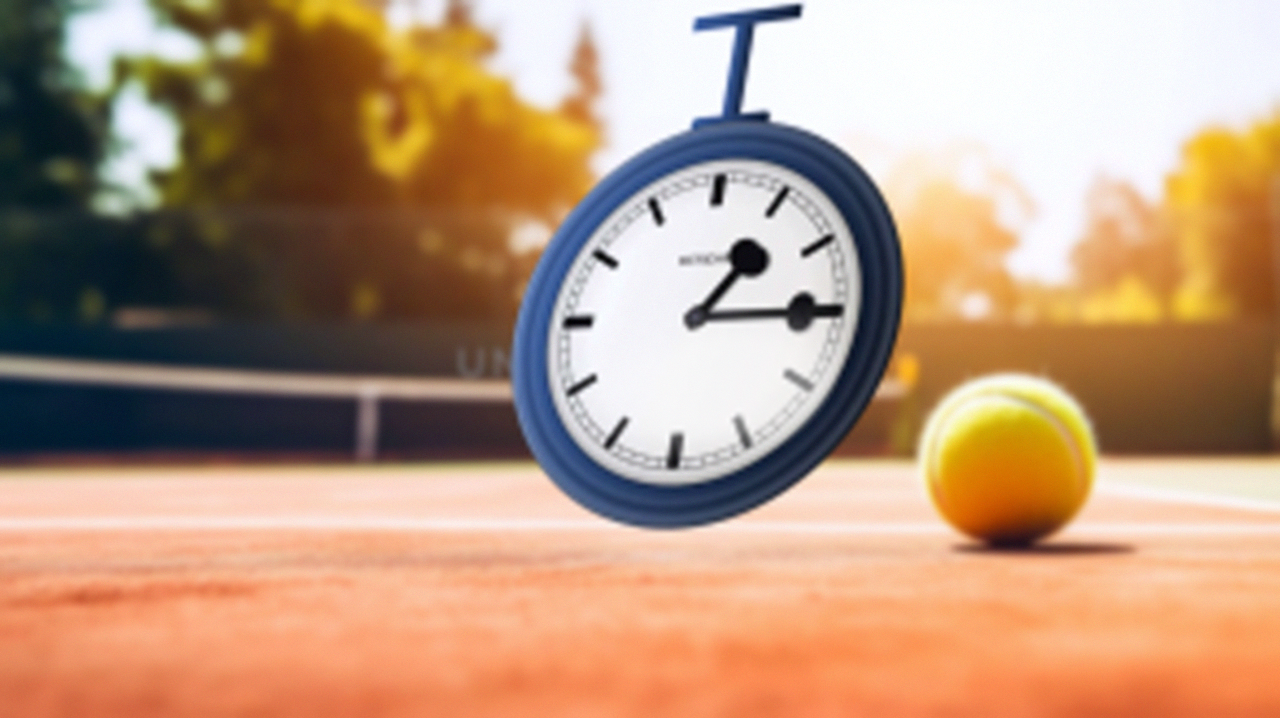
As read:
1:15
